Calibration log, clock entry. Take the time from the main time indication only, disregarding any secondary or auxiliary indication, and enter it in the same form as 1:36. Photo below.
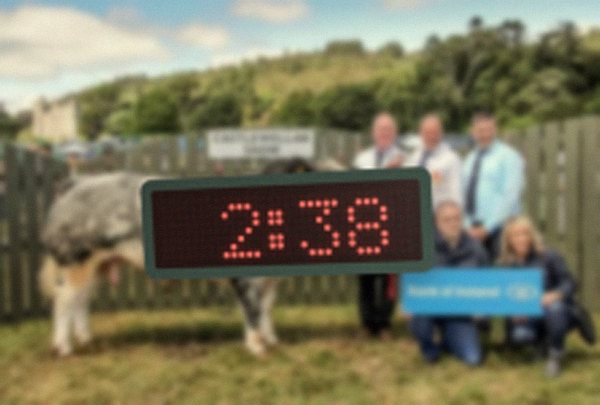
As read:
2:38
